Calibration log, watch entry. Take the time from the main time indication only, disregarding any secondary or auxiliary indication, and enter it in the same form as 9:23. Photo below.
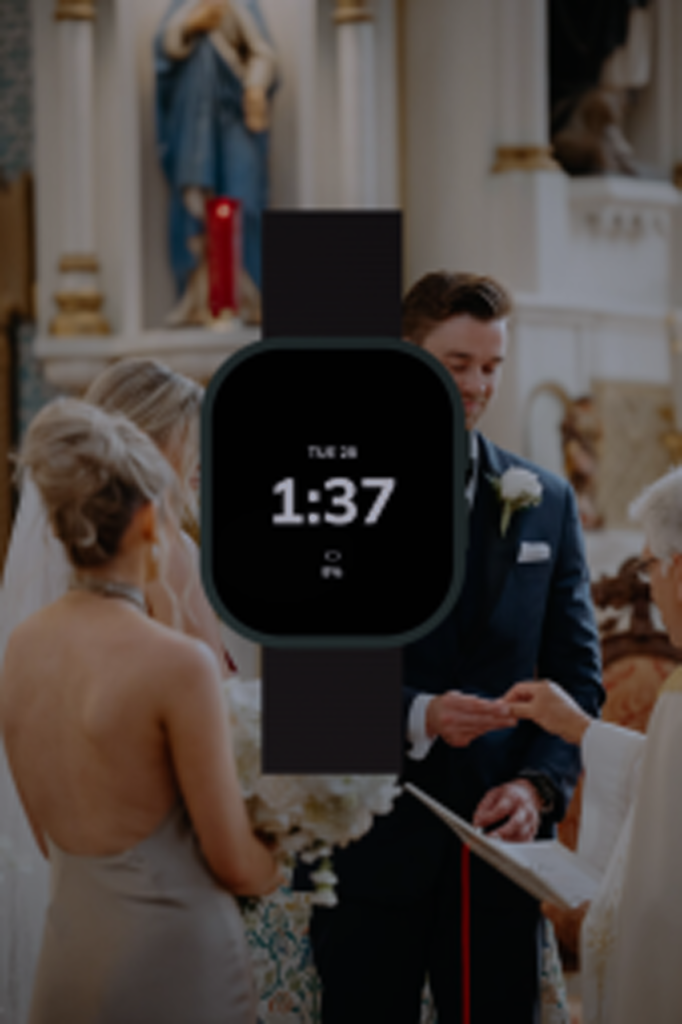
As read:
1:37
